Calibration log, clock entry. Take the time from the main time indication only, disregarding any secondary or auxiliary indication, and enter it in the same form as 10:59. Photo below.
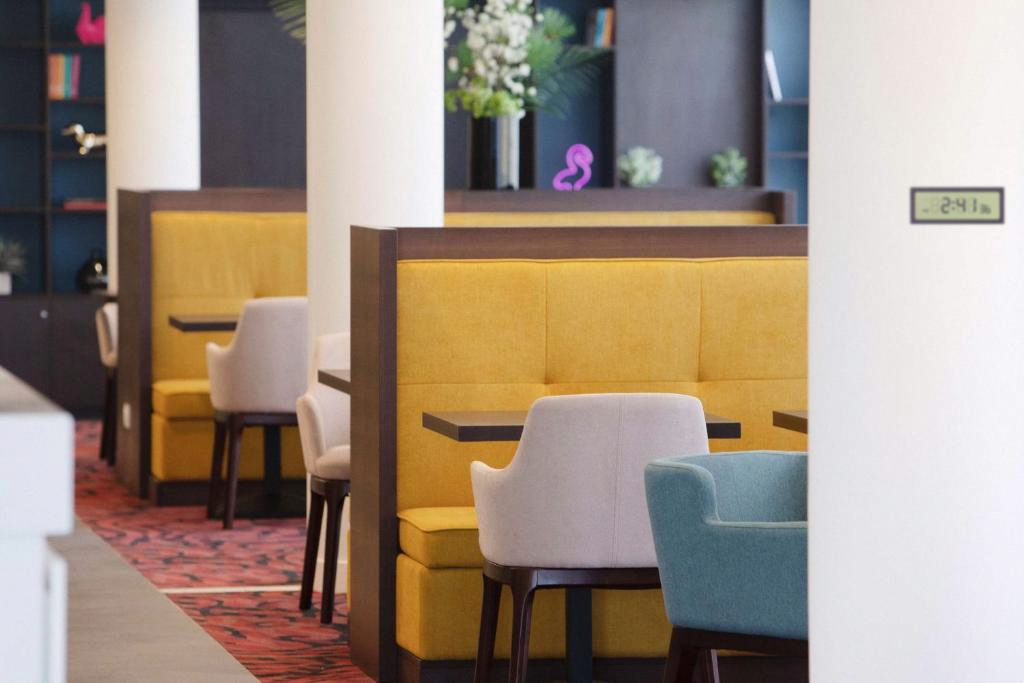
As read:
2:41
